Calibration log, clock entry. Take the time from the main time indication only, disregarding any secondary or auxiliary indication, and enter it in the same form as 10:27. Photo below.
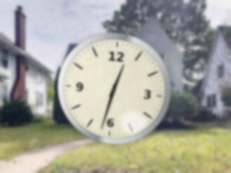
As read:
12:32
